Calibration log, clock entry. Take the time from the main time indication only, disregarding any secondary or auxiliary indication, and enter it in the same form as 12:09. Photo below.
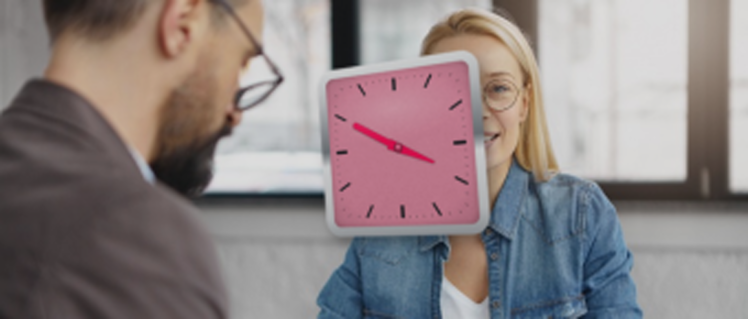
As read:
3:50
